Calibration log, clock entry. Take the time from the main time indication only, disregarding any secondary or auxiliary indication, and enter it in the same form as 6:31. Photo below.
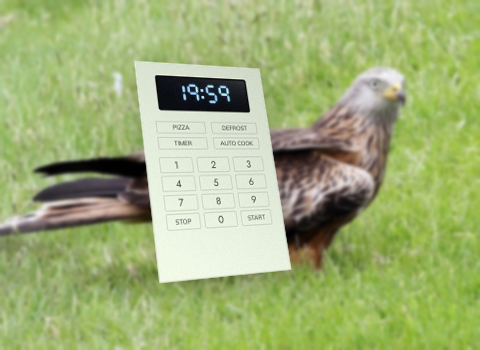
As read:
19:59
